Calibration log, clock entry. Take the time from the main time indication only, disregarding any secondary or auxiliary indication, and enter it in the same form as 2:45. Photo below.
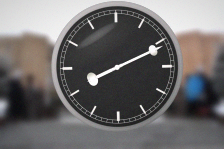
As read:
8:11
